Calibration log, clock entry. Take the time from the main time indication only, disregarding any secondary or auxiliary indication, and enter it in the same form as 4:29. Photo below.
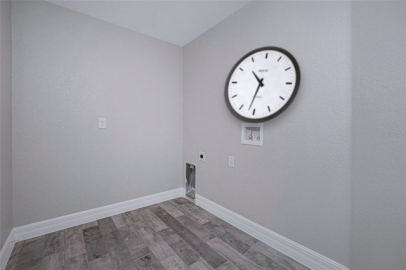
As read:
10:32
